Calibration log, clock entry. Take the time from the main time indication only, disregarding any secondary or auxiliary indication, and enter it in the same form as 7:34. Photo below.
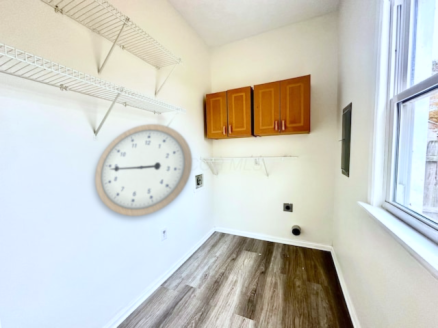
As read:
2:44
